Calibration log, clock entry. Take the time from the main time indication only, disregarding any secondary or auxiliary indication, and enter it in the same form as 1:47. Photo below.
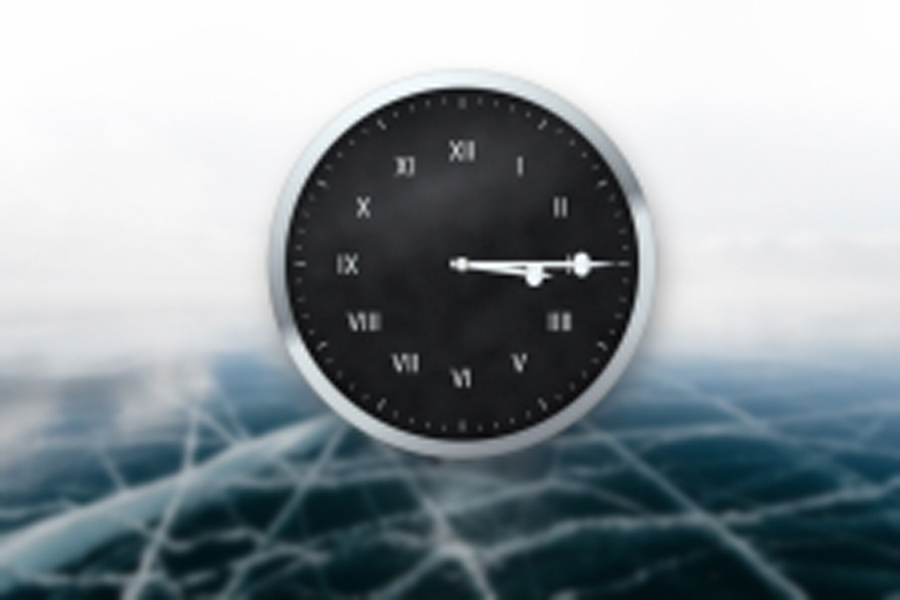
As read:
3:15
